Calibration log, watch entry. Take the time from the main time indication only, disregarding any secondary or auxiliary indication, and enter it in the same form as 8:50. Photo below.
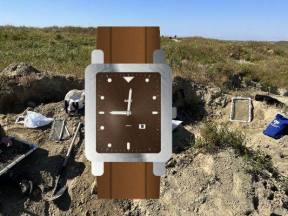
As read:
9:01
